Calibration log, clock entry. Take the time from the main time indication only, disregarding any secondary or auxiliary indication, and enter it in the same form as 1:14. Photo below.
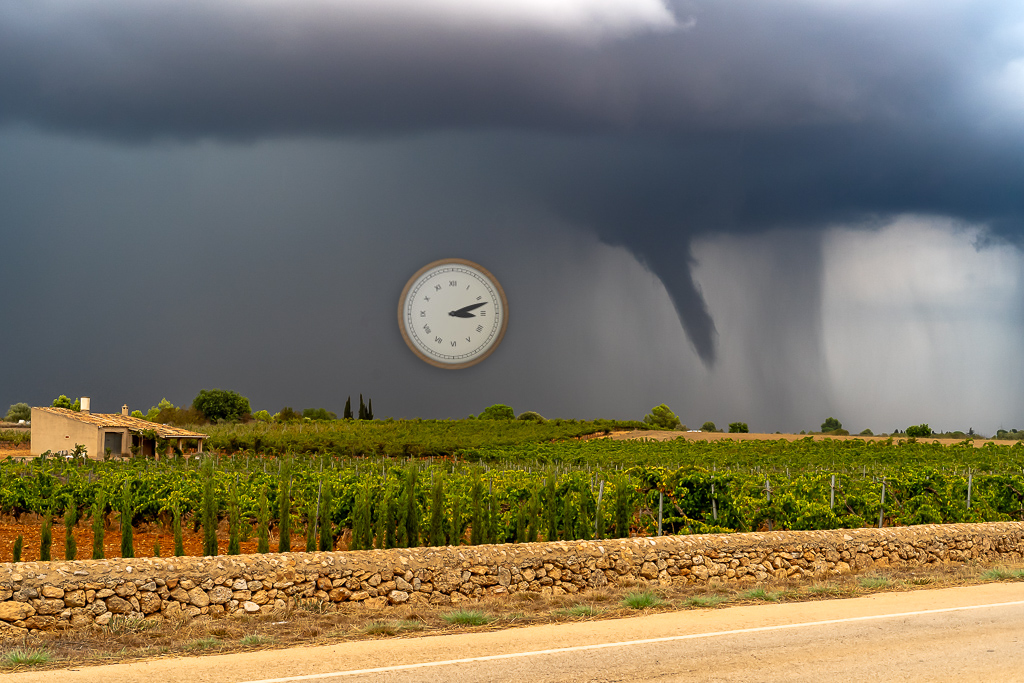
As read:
3:12
